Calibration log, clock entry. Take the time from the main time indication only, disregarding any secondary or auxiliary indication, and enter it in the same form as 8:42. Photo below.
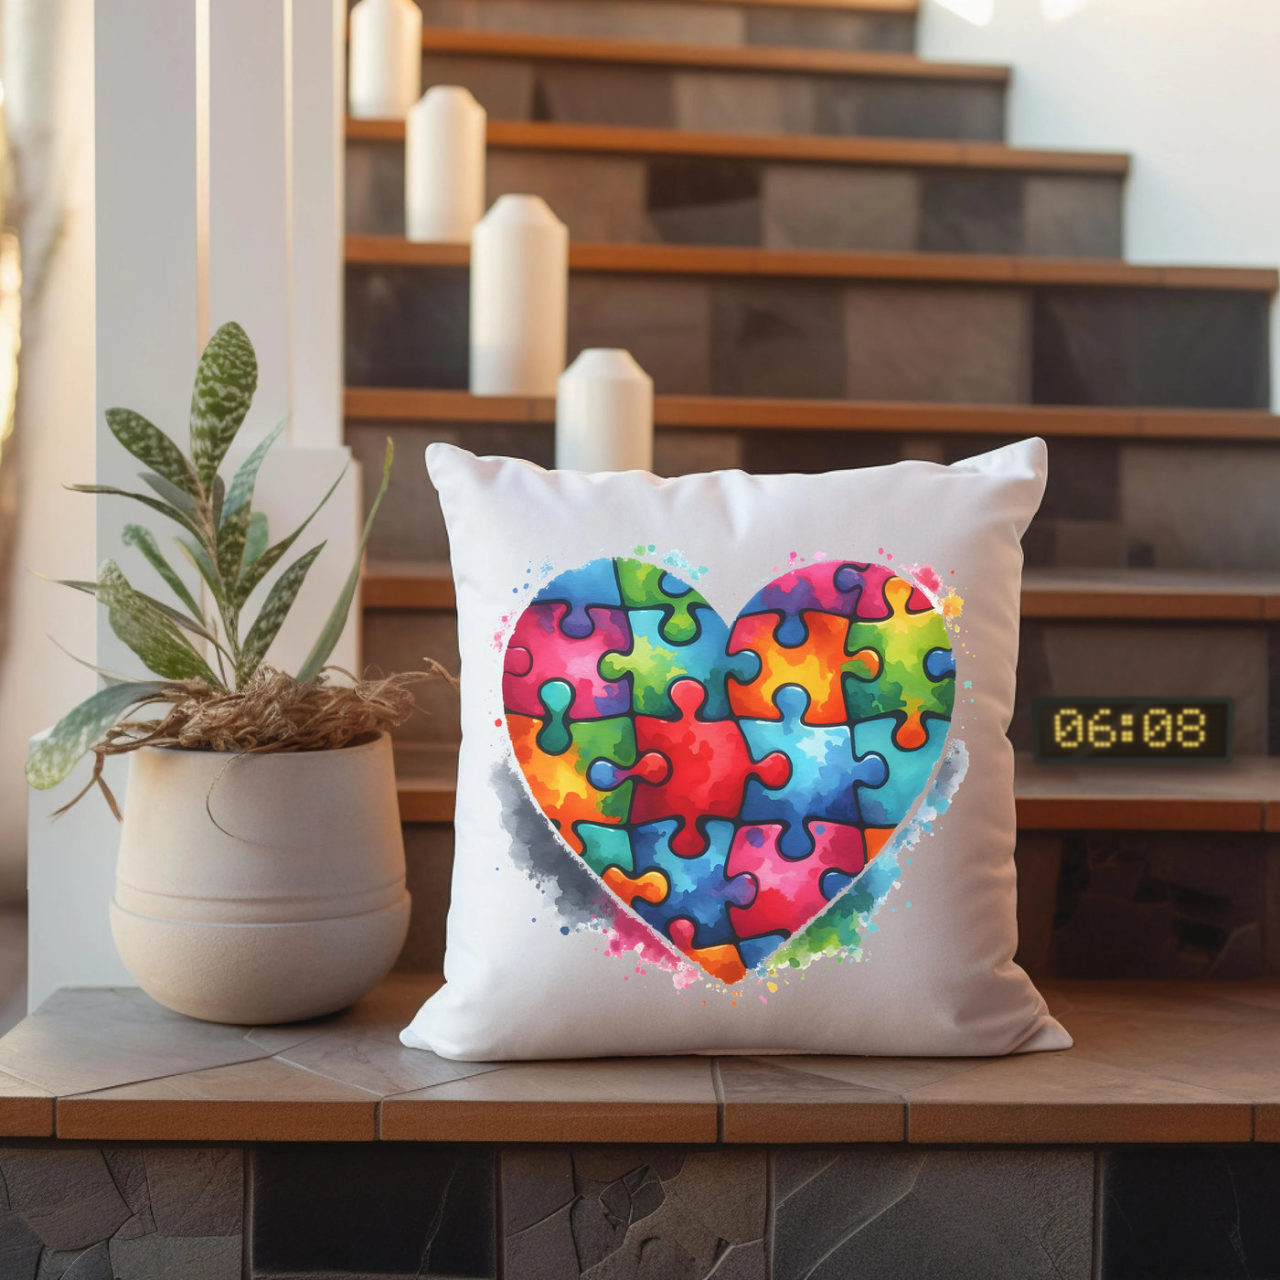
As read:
6:08
